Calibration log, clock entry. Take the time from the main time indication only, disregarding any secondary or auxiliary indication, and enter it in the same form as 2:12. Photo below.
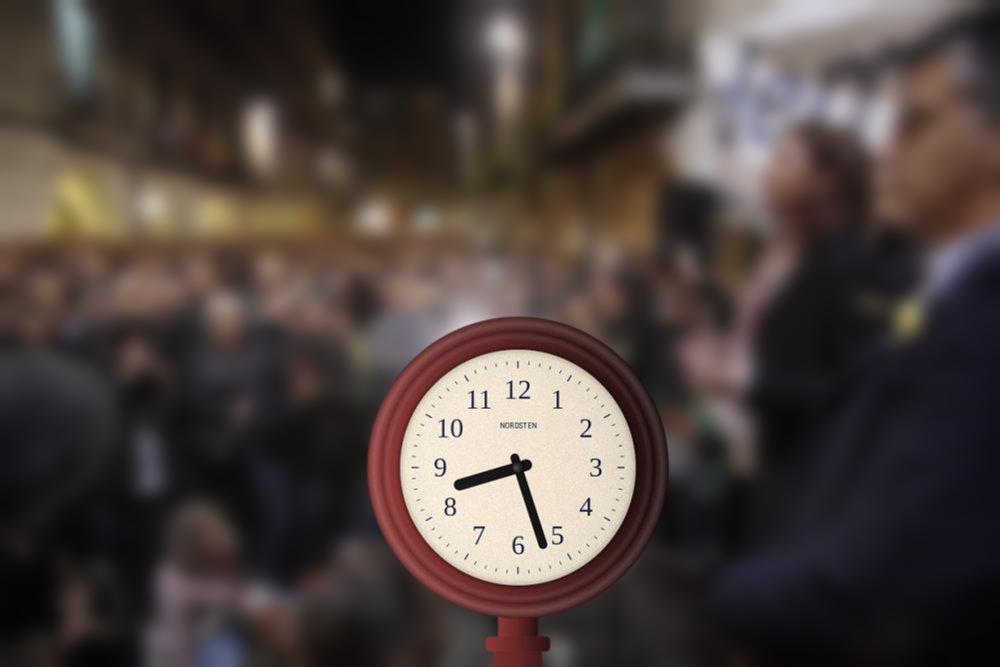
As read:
8:27
